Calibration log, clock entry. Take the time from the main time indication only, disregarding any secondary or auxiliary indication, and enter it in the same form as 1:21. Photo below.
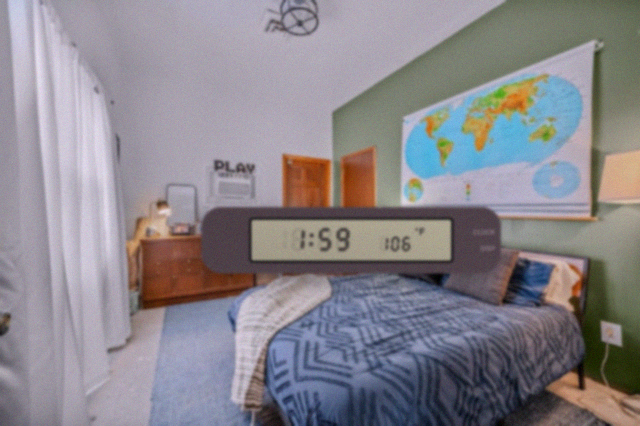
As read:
1:59
